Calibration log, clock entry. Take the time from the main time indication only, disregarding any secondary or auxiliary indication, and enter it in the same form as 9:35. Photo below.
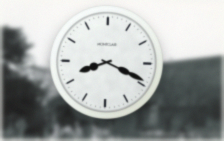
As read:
8:19
